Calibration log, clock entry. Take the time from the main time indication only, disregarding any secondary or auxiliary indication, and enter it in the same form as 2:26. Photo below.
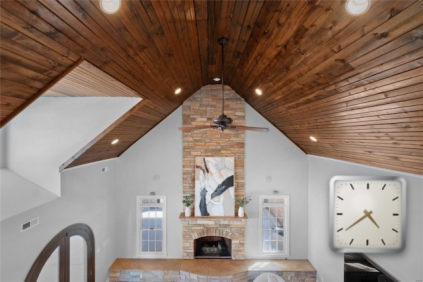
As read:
4:39
